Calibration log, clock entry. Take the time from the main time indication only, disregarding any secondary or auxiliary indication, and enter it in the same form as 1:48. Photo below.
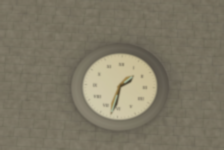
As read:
1:32
